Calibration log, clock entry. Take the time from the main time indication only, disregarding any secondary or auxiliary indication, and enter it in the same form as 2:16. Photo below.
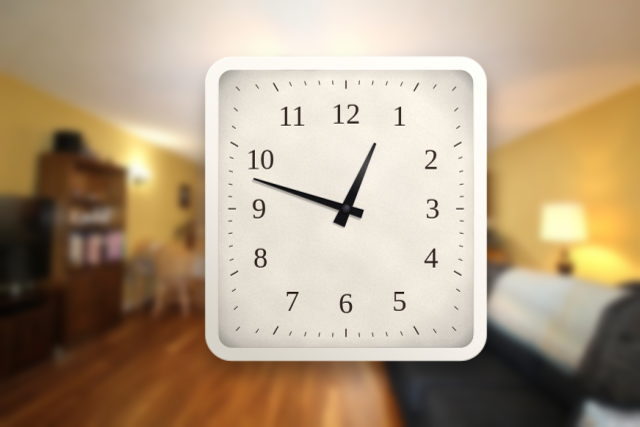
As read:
12:48
